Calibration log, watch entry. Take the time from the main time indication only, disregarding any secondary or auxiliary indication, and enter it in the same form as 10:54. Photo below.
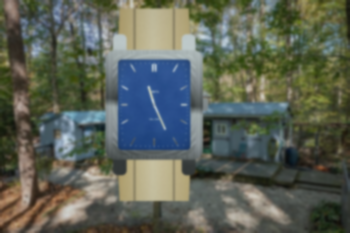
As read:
11:26
